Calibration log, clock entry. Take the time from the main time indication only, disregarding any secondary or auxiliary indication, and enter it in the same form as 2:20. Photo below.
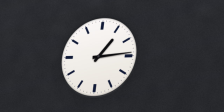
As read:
1:14
